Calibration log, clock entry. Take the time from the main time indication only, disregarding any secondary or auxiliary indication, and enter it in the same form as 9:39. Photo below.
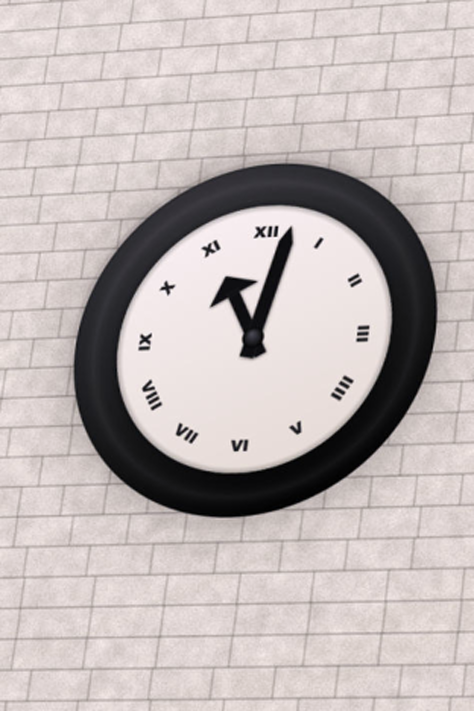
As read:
11:02
